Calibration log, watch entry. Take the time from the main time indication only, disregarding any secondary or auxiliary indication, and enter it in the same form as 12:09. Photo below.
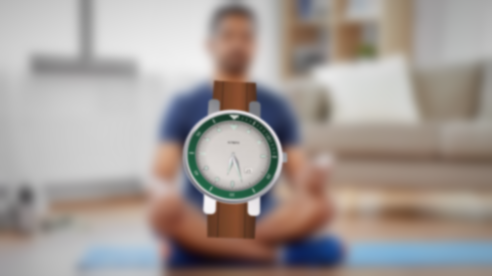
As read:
6:27
